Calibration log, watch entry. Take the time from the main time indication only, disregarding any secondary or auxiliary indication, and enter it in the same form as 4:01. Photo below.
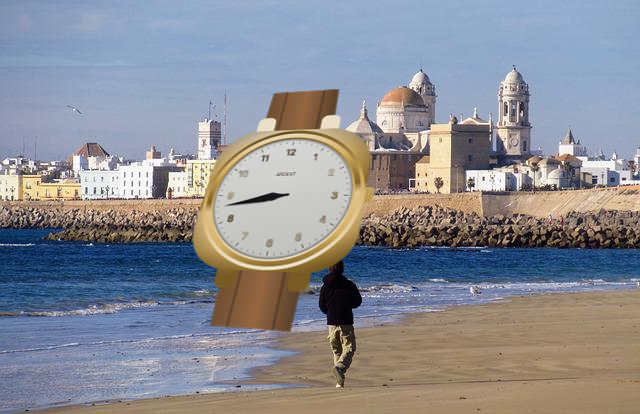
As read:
8:43
